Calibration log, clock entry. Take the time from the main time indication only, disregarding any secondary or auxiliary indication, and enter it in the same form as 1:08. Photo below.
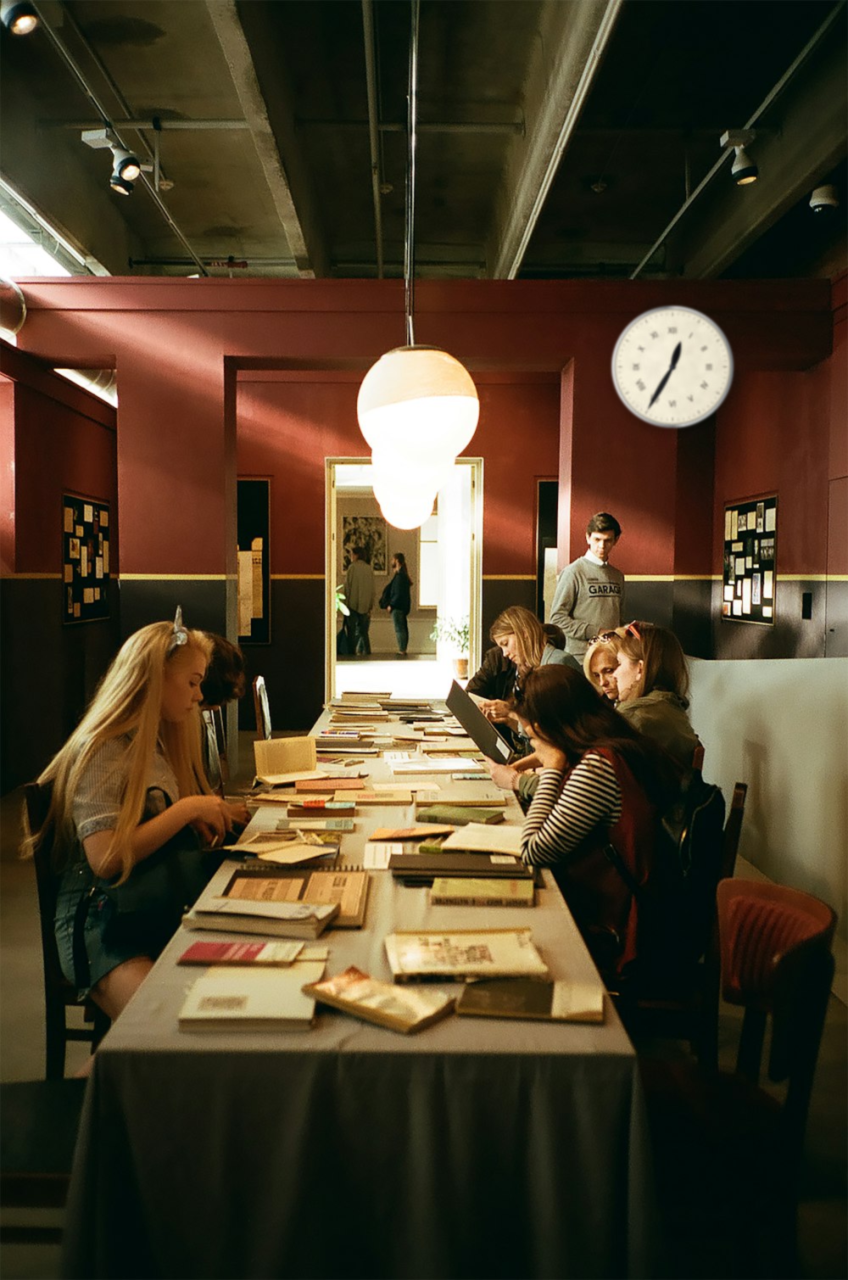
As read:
12:35
